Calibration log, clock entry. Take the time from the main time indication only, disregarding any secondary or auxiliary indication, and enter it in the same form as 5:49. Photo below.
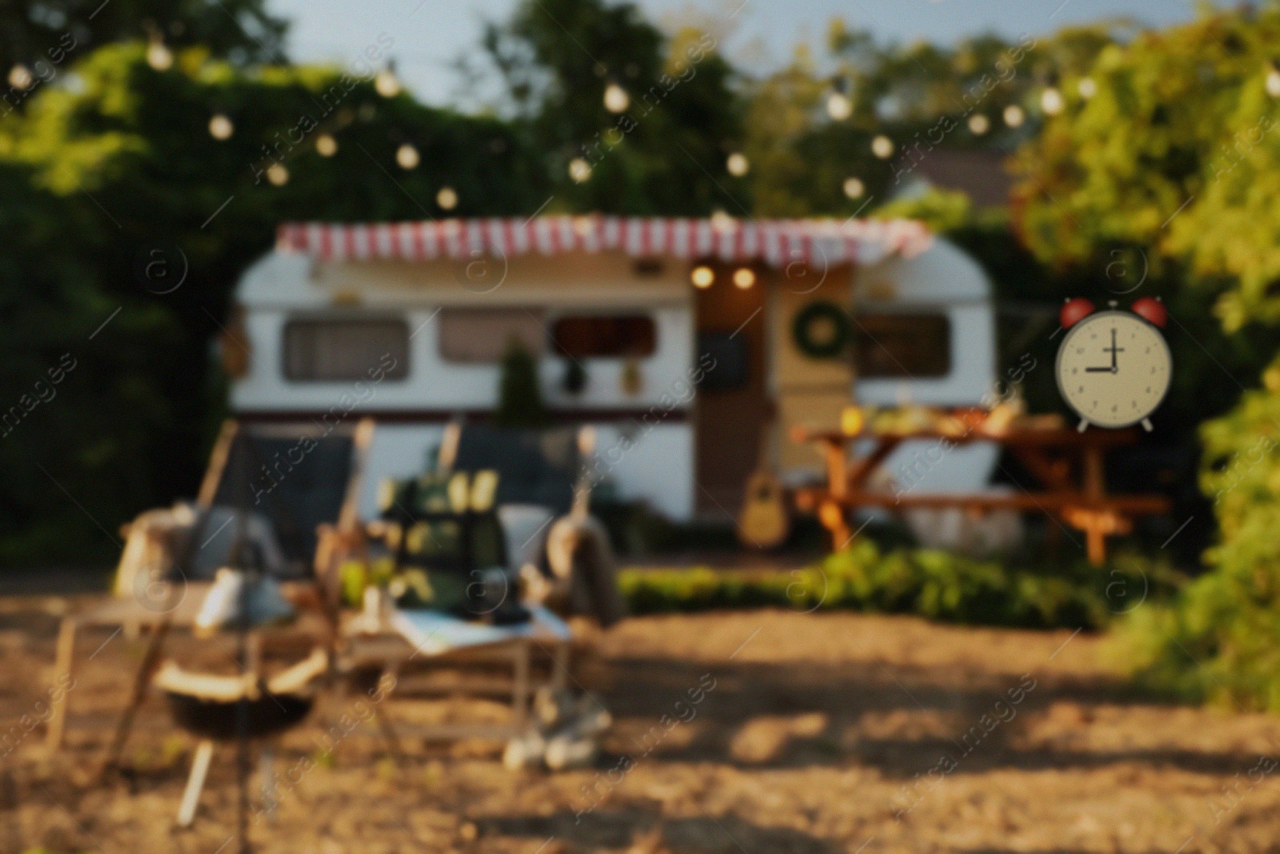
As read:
9:00
